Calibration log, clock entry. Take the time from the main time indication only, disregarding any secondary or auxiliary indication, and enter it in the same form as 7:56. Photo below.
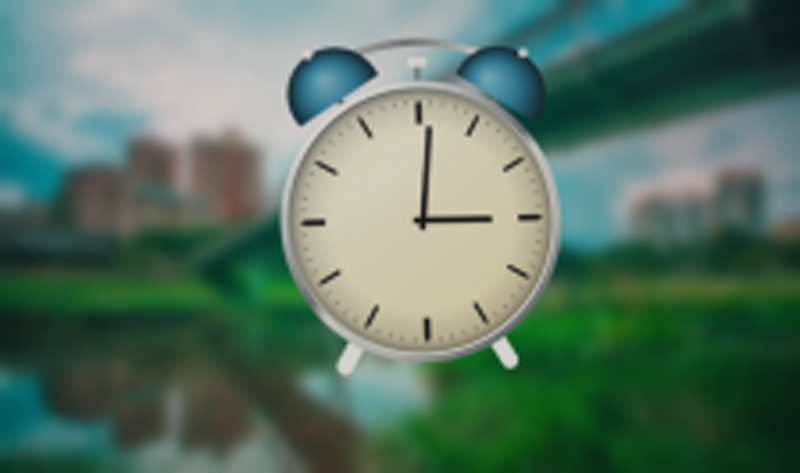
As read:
3:01
